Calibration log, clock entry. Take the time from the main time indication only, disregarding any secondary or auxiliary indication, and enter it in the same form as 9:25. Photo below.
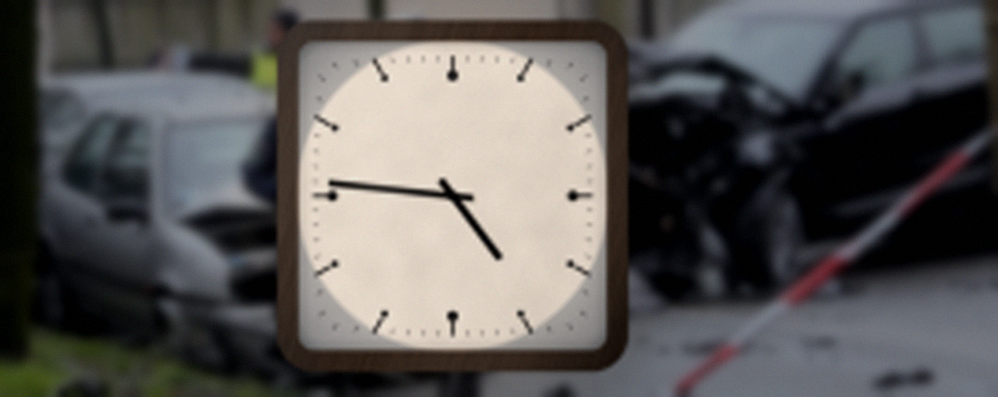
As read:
4:46
